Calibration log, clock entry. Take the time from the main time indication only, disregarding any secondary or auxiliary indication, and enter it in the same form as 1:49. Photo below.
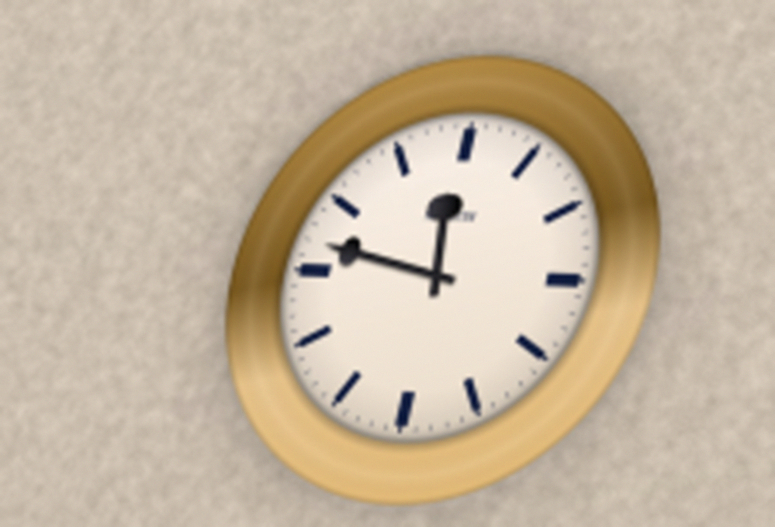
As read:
11:47
